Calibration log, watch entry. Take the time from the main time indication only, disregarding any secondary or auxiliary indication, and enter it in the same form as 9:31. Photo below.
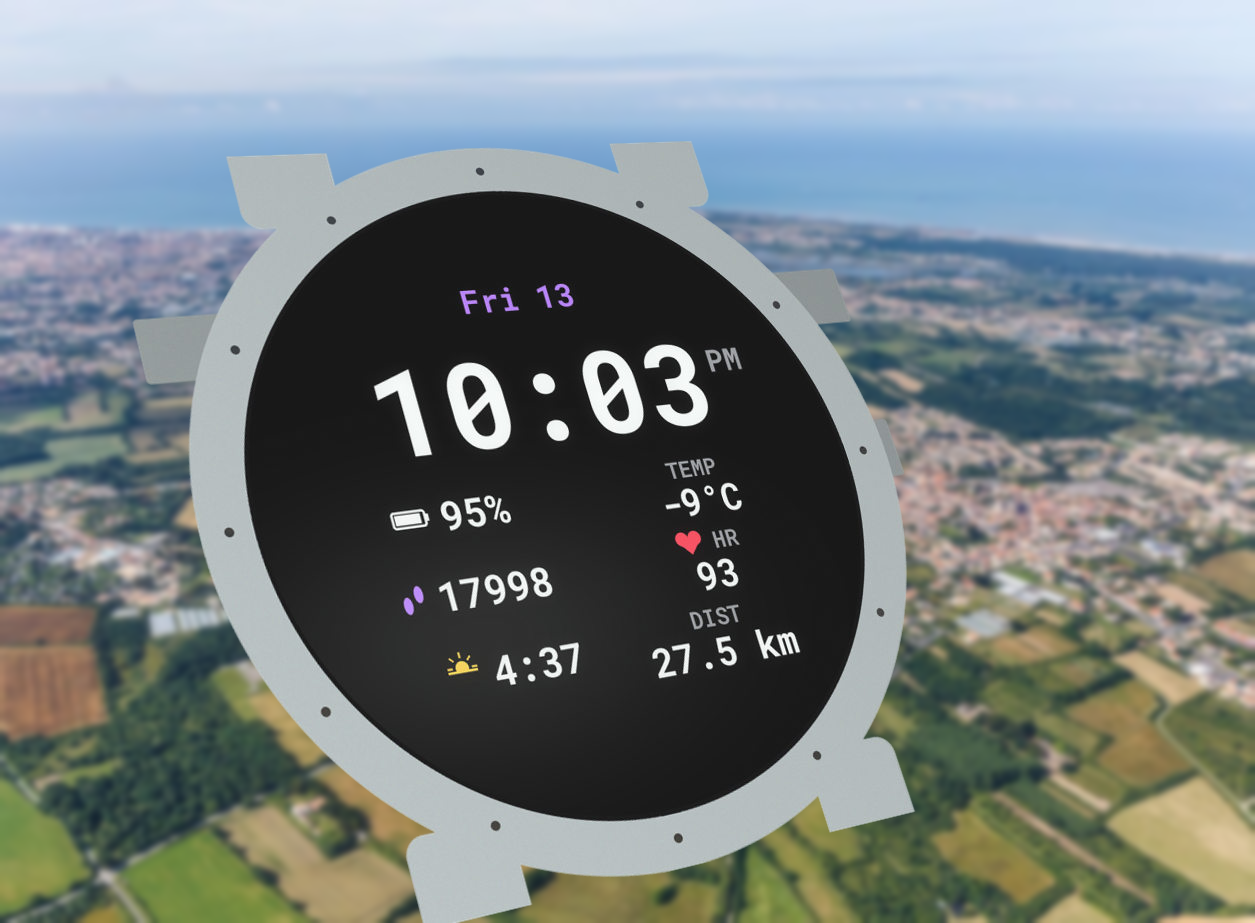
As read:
10:03
